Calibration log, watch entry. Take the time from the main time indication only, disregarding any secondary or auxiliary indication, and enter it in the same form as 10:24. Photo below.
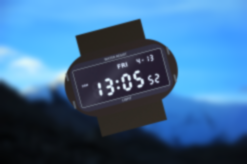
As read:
13:05
